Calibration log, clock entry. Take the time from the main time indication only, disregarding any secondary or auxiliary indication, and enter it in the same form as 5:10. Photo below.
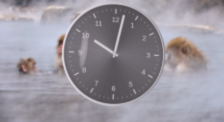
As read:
10:02
